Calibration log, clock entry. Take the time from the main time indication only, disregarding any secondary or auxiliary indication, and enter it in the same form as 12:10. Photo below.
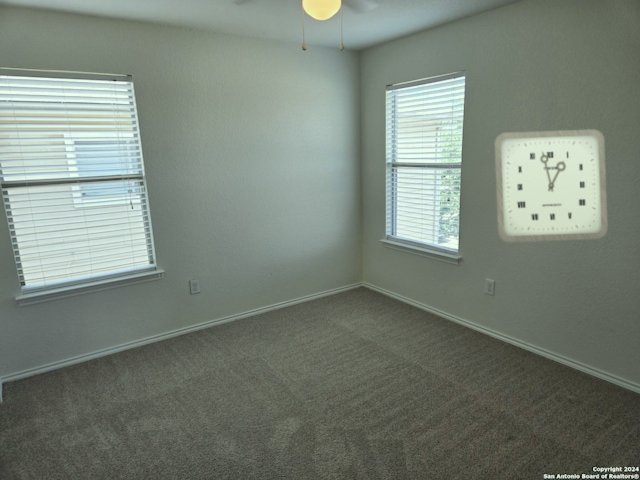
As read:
12:58
